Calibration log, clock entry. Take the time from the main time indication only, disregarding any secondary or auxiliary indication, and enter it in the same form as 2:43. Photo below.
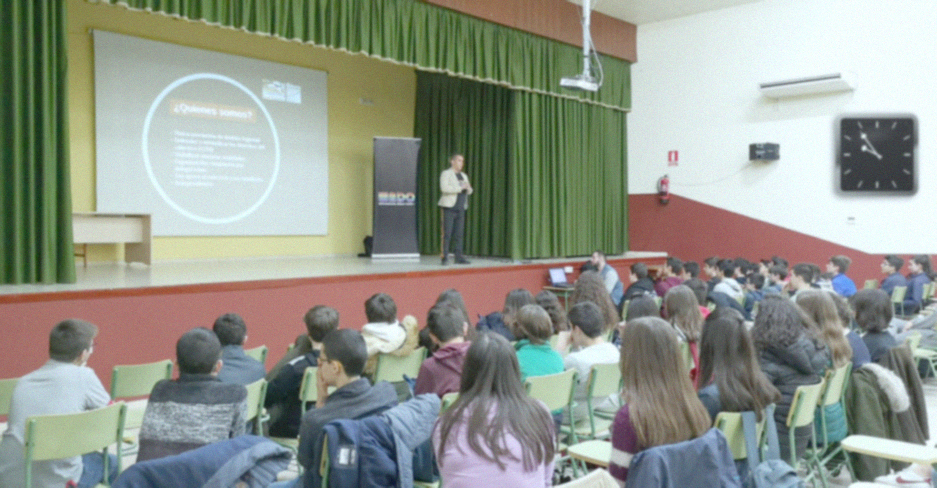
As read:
9:54
